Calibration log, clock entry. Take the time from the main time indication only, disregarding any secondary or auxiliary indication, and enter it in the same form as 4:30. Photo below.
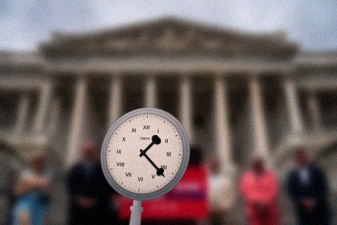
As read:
1:22
